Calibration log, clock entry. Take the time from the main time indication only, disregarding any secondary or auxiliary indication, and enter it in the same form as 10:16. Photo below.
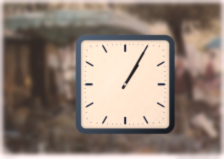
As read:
1:05
